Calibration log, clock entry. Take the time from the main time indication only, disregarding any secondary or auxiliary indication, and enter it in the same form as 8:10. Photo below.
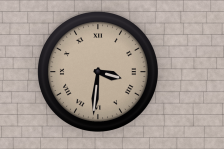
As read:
3:31
